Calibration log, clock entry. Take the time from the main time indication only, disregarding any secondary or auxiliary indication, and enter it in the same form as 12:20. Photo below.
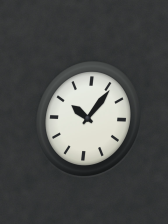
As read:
10:06
